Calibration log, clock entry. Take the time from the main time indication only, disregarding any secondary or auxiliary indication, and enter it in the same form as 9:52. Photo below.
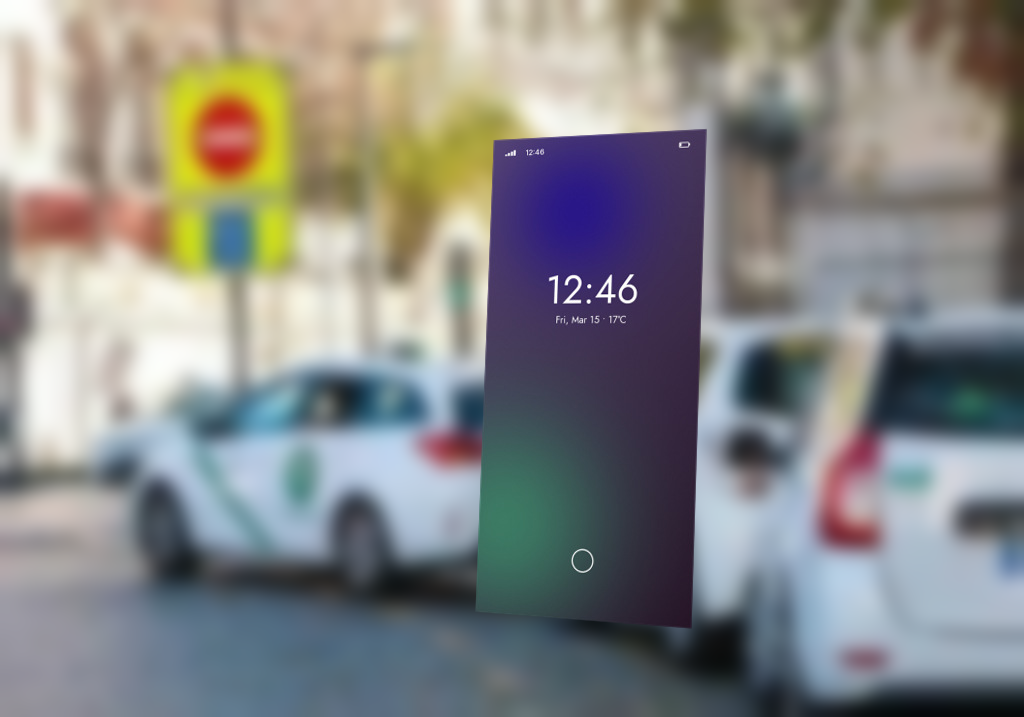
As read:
12:46
